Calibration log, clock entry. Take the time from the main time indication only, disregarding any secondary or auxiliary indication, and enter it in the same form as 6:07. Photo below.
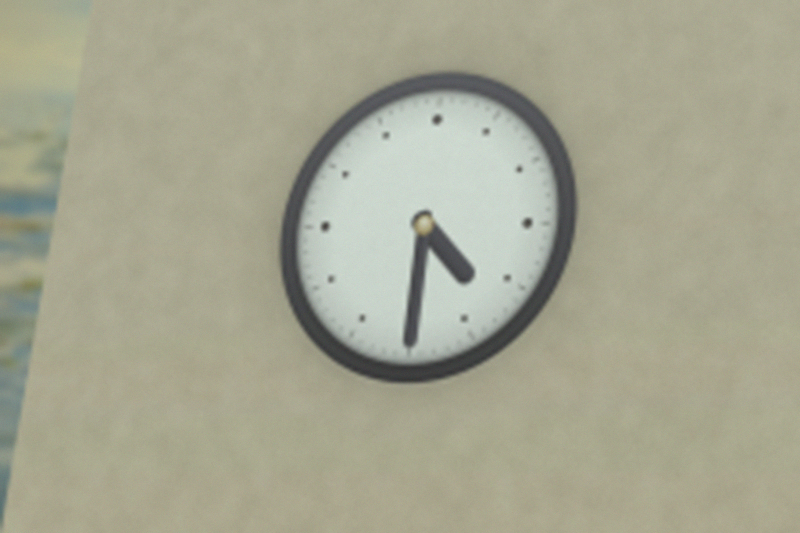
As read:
4:30
